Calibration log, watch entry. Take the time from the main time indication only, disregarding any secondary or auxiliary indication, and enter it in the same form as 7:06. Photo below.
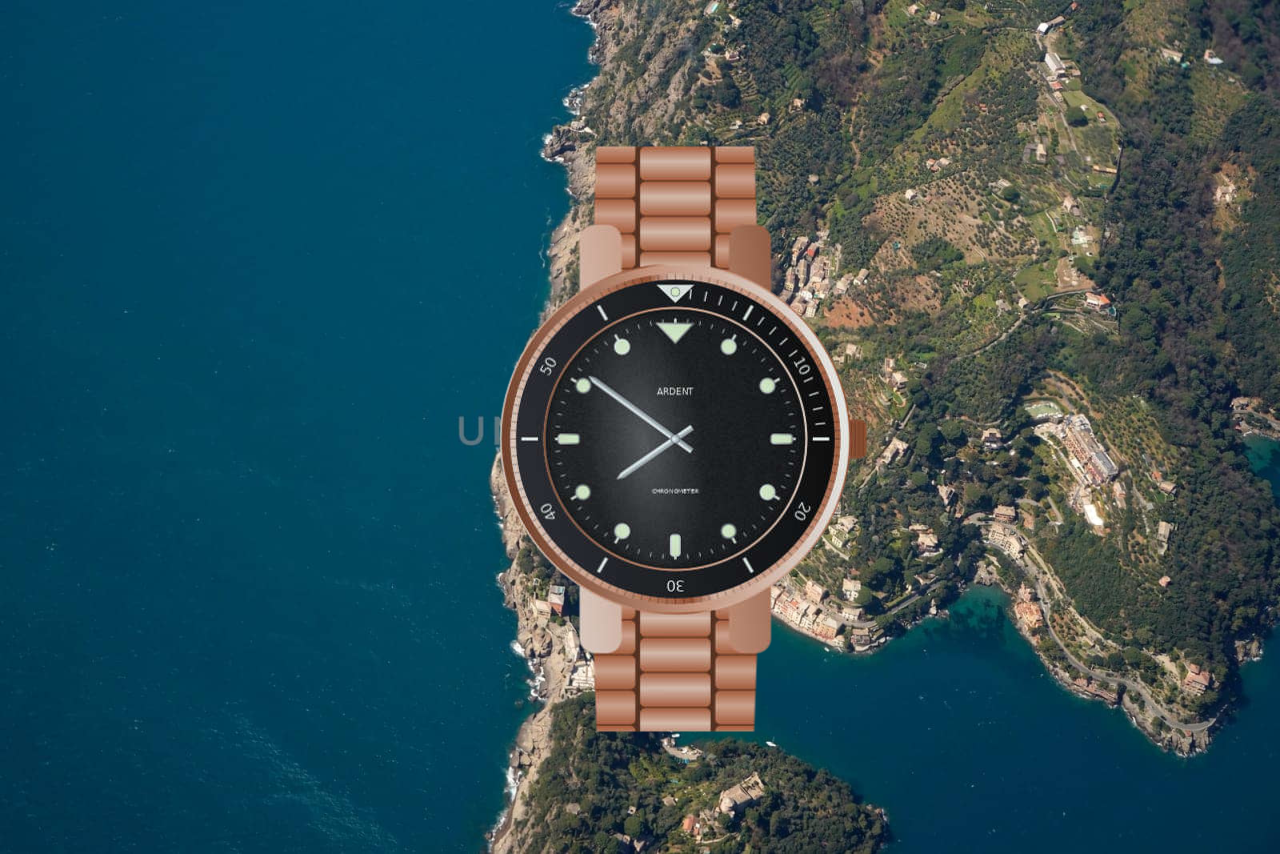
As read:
7:51
